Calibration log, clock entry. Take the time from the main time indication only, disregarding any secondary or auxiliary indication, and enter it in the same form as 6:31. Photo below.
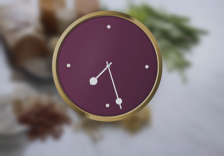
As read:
7:27
